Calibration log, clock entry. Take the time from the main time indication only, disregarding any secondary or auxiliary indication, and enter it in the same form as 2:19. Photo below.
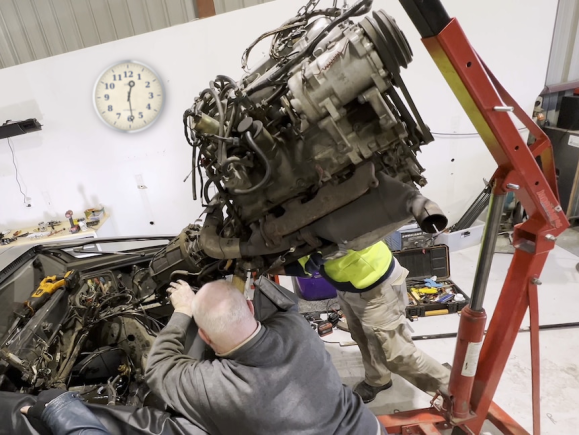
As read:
12:29
